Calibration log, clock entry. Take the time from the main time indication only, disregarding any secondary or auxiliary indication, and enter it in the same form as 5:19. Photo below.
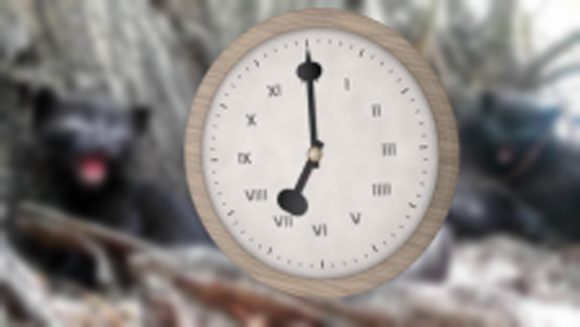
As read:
7:00
